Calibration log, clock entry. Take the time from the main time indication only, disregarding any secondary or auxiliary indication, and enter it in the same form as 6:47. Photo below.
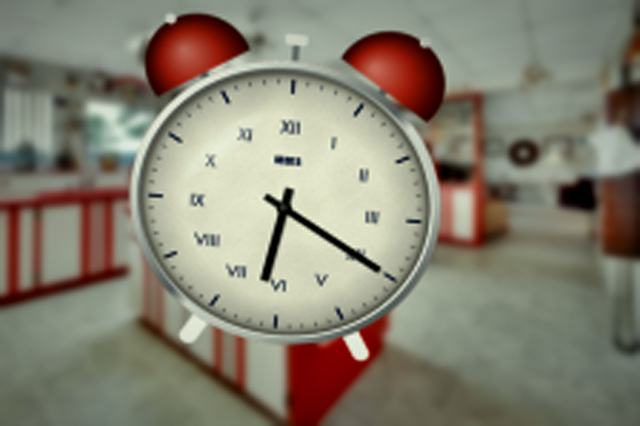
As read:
6:20
